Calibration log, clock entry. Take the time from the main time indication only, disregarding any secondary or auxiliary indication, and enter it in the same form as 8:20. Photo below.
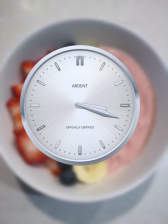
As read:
3:18
